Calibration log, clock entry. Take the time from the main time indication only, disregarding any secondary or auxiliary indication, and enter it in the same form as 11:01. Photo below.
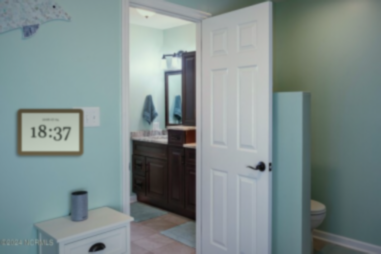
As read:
18:37
